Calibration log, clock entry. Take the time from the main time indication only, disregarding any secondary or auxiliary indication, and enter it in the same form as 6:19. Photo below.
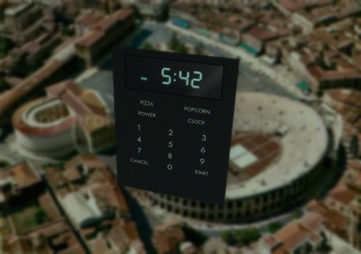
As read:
5:42
